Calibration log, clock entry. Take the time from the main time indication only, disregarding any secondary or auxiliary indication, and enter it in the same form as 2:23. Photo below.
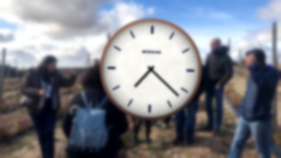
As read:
7:22
